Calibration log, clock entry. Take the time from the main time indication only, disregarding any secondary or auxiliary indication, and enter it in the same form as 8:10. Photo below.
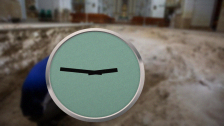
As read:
2:46
